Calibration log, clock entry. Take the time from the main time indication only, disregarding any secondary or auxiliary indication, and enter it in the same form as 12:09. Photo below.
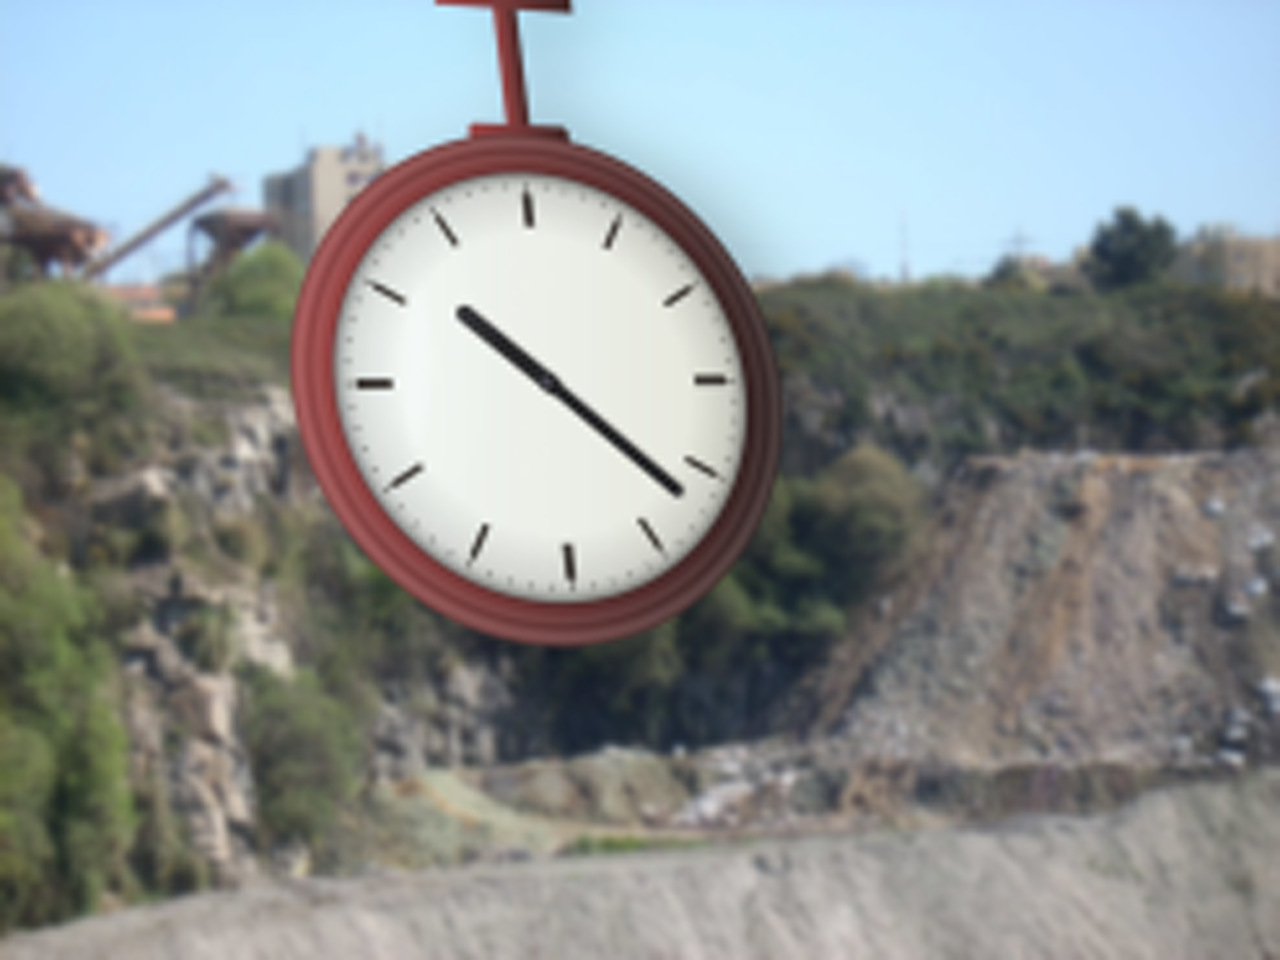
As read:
10:22
